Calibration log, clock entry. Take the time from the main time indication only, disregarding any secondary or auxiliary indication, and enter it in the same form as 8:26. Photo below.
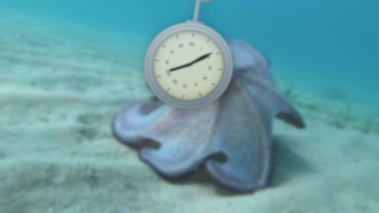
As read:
8:09
